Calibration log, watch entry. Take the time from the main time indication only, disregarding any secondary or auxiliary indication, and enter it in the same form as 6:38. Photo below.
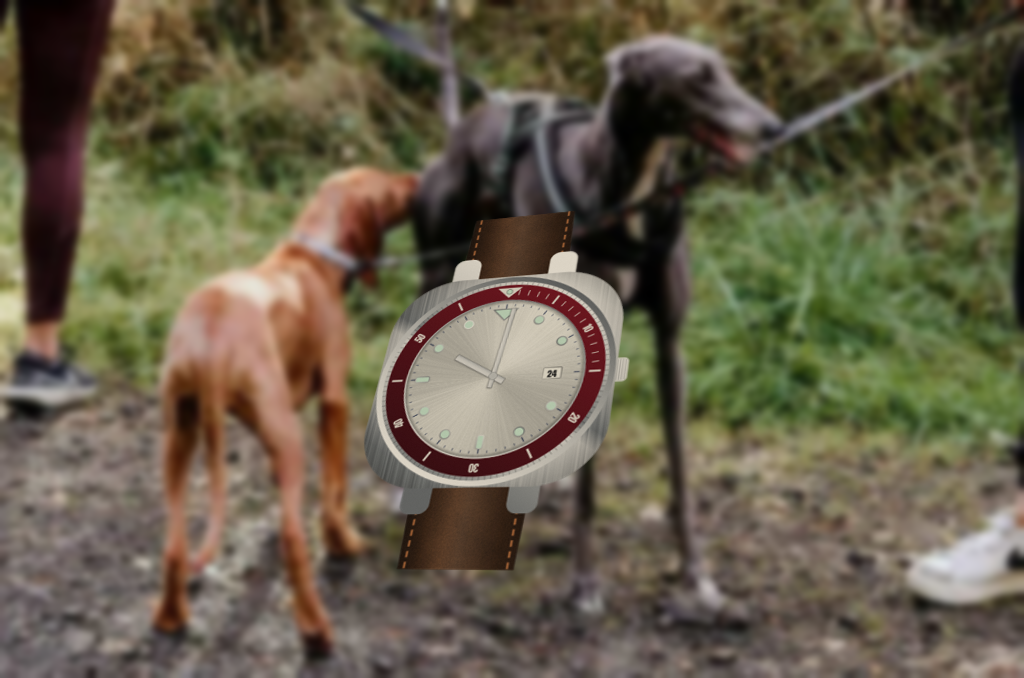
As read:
10:01
